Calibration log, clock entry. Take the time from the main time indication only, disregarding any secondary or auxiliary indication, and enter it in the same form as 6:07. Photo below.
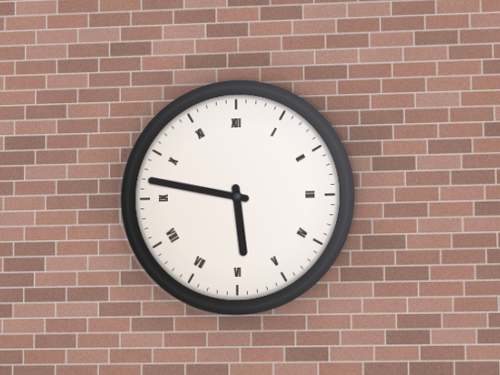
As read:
5:47
